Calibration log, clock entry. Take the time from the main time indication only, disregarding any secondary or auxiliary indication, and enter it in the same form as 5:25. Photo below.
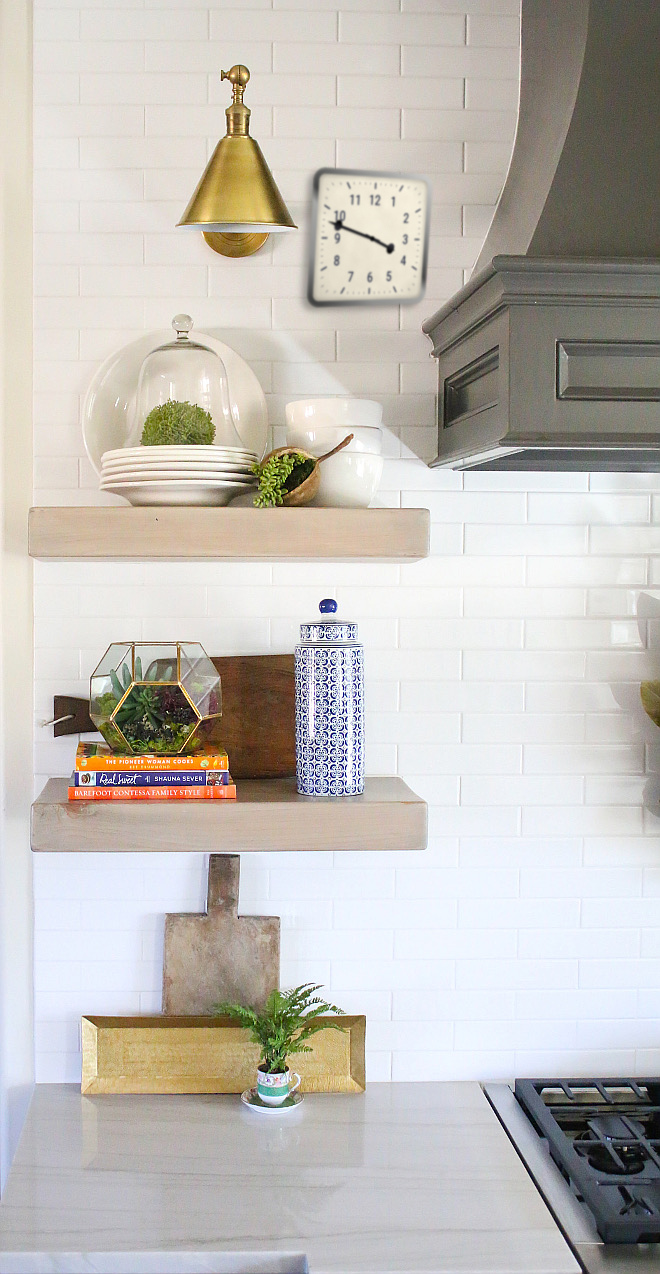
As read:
3:48
